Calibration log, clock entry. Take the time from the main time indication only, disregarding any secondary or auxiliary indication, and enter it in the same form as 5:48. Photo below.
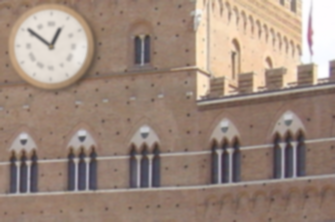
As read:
12:51
